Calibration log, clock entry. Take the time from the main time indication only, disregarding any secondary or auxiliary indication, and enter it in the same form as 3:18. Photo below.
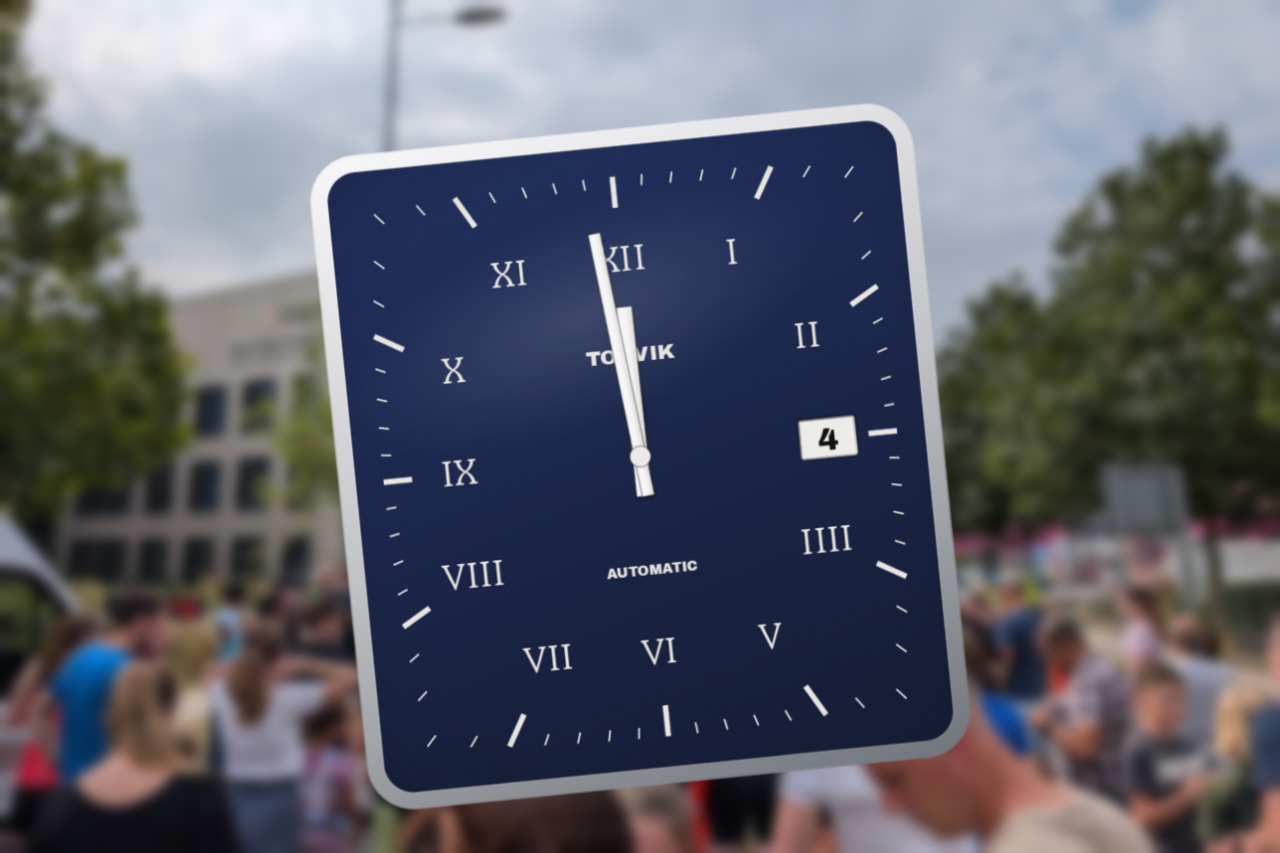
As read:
11:59
